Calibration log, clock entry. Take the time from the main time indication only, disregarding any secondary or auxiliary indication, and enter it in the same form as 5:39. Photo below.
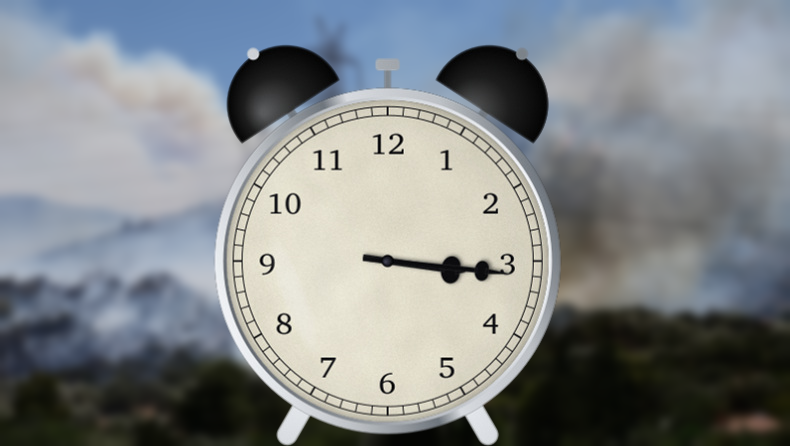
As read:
3:16
